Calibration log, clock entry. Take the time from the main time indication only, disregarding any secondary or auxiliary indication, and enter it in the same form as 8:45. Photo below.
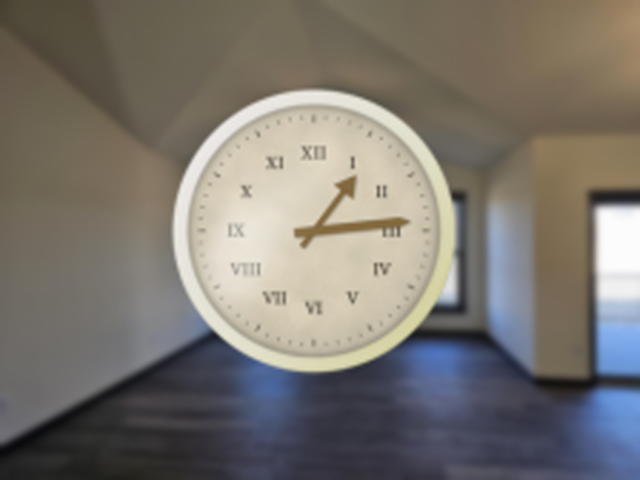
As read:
1:14
